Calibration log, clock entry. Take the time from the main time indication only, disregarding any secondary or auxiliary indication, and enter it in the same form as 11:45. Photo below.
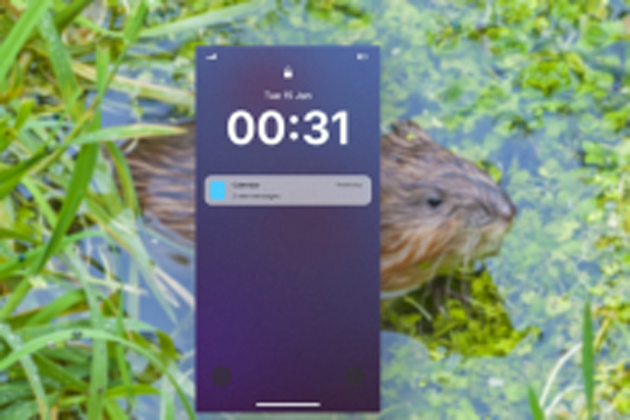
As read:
0:31
